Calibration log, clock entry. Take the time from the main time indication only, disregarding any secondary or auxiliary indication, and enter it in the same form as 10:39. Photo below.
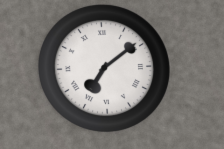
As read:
7:09
